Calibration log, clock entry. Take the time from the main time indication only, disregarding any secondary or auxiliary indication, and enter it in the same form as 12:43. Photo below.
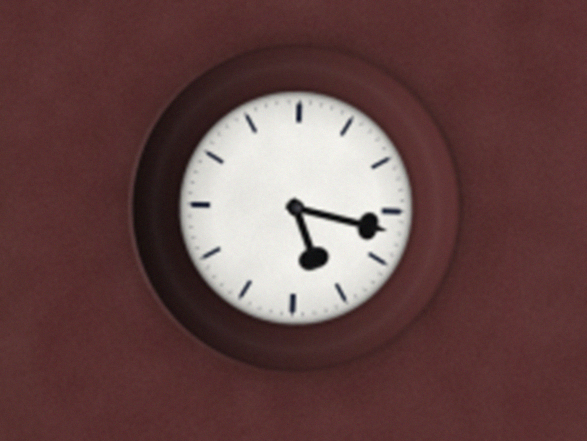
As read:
5:17
